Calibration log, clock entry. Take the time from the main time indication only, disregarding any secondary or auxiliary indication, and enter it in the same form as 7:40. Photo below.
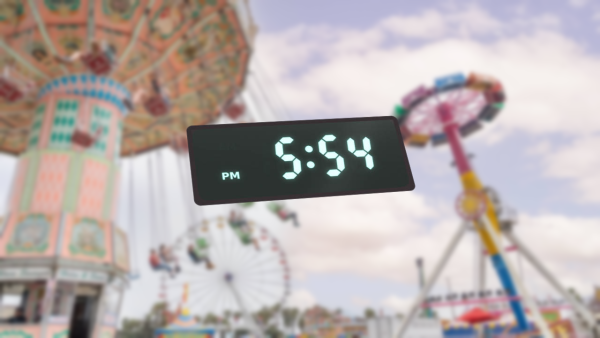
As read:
5:54
